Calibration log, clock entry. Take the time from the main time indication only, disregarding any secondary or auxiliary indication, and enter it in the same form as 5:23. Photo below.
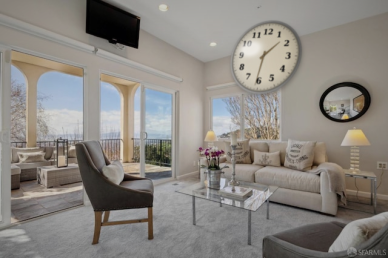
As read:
1:31
